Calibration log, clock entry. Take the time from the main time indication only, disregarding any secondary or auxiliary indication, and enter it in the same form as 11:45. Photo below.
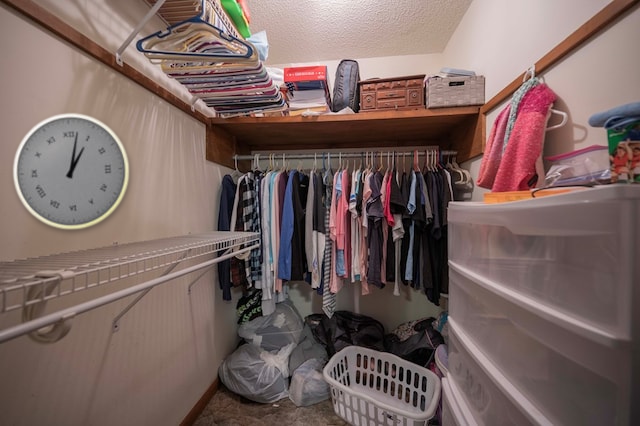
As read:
1:02
